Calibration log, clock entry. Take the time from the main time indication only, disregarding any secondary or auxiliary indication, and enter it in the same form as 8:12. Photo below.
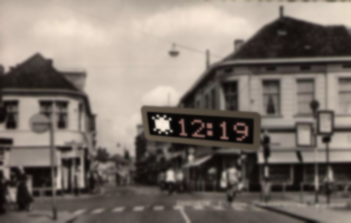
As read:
12:19
